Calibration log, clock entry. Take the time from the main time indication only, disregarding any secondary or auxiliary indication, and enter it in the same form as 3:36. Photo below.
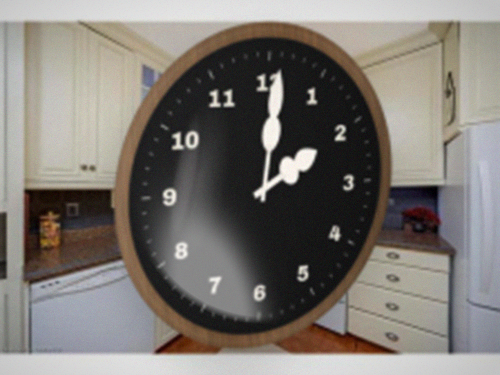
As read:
2:01
